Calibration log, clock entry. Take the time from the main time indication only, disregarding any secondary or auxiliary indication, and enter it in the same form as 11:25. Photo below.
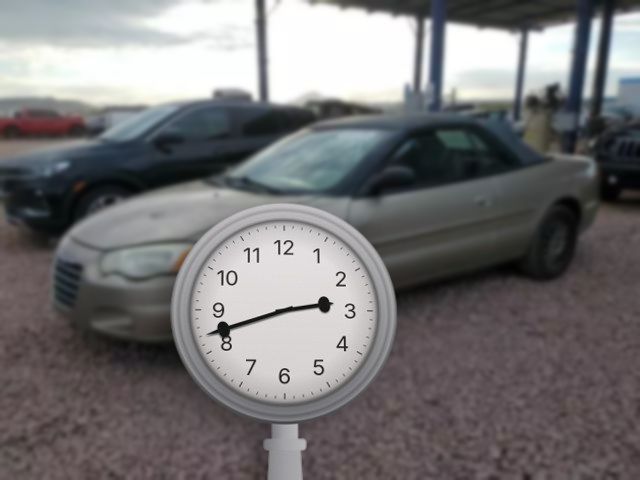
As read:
2:42
